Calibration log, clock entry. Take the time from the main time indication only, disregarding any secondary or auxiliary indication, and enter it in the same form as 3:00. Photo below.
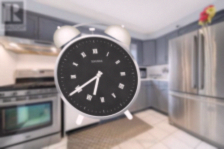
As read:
6:40
